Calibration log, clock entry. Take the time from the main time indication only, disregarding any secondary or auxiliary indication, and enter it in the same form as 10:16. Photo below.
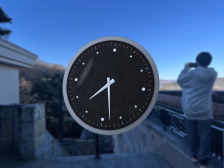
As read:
7:28
